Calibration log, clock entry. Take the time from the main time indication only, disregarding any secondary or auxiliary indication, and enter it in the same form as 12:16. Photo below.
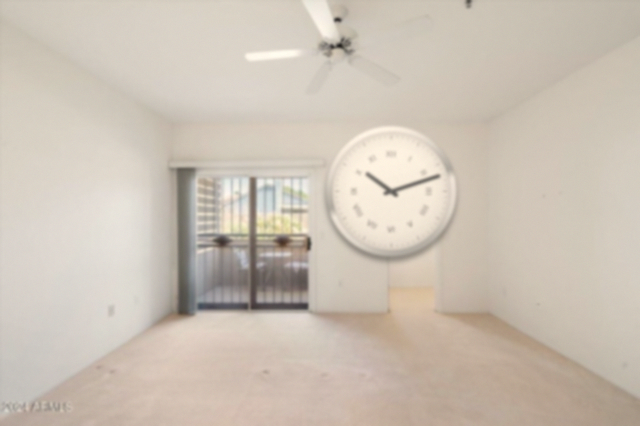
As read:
10:12
